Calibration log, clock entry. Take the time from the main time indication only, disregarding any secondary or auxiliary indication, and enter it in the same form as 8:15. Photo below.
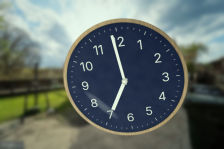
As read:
6:59
